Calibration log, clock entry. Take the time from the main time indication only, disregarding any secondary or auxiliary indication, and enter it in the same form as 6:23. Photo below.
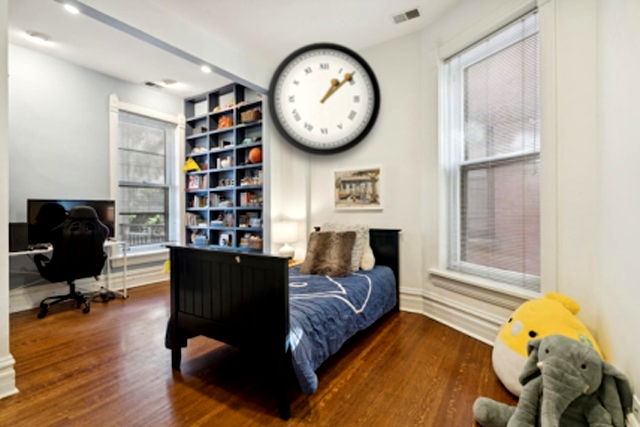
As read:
1:08
